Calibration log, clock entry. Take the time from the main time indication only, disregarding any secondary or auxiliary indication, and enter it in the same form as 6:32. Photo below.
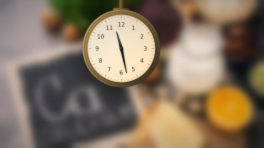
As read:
11:28
